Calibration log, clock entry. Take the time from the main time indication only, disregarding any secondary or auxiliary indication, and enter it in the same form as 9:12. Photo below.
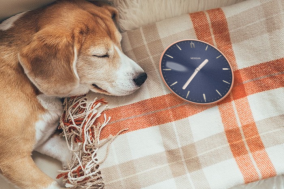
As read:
1:37
